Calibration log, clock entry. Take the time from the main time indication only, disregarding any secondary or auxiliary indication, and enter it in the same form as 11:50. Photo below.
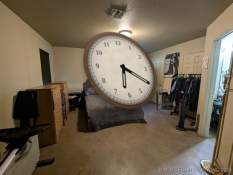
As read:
6:20
